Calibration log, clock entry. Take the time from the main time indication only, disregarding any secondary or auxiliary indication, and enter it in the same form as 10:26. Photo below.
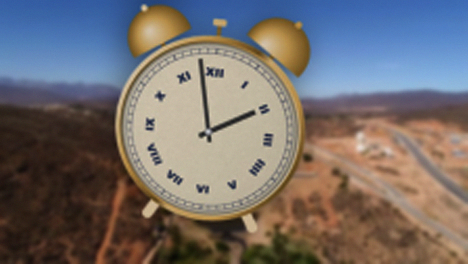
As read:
1:58
